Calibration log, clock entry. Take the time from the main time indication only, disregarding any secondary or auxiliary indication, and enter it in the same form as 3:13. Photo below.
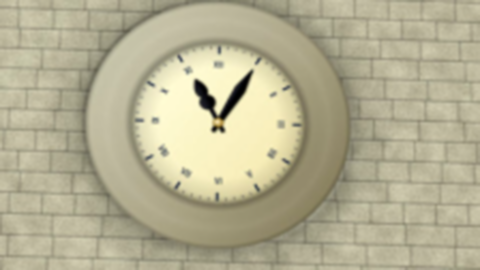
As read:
11:05
